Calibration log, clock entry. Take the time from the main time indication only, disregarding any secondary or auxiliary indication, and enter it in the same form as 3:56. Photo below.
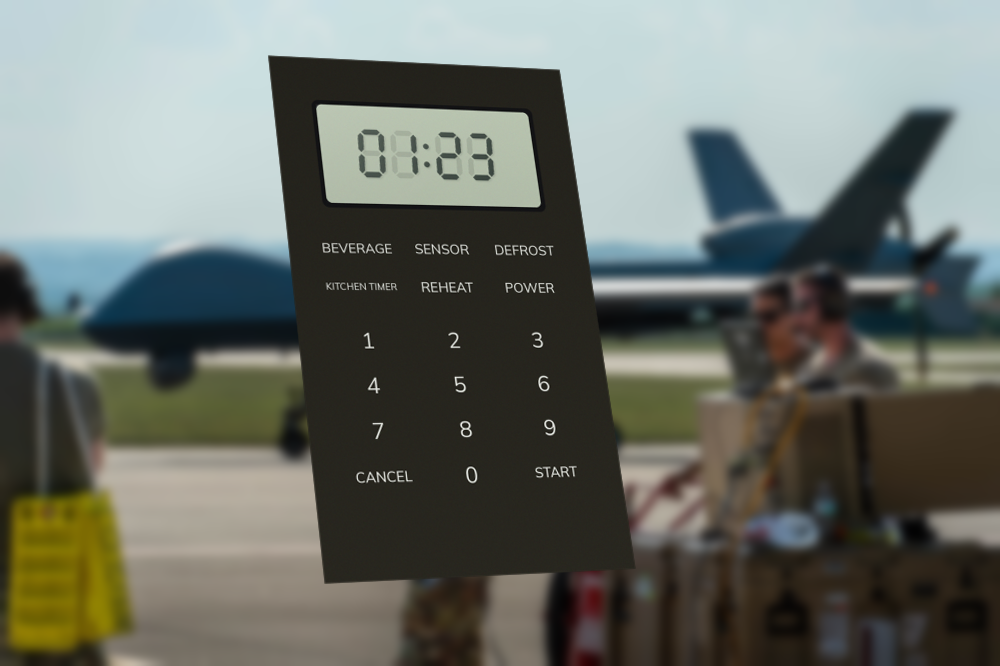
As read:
1:23
